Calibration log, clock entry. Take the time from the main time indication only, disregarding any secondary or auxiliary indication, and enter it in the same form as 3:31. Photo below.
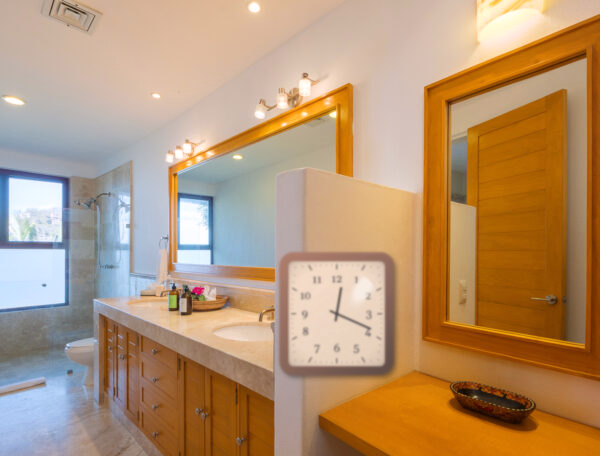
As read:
12:19
